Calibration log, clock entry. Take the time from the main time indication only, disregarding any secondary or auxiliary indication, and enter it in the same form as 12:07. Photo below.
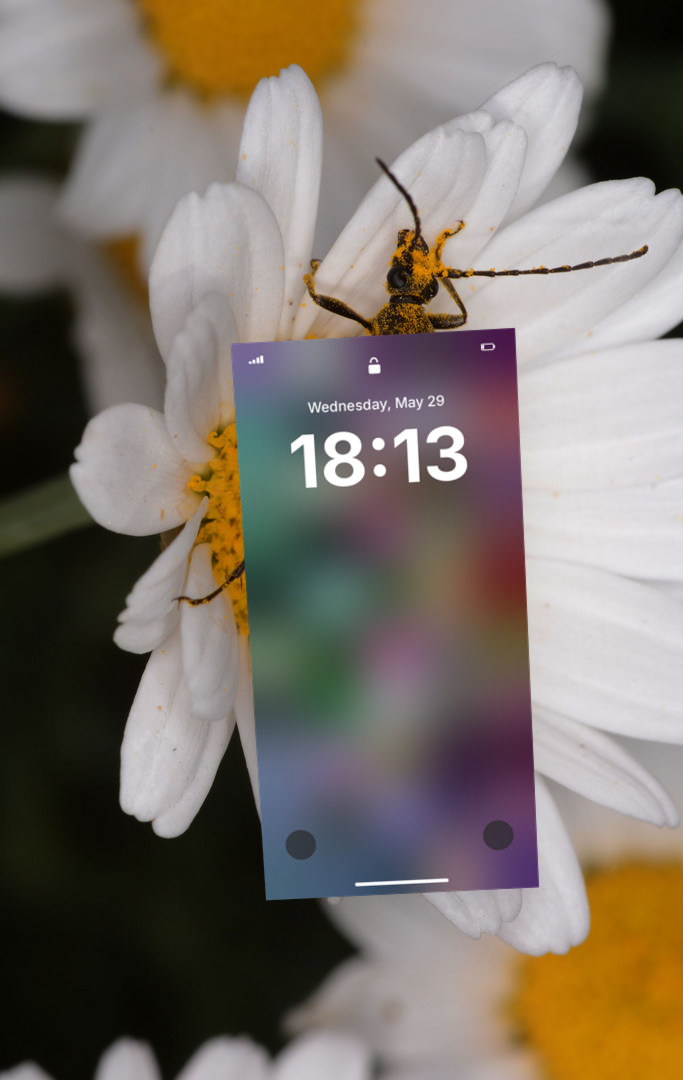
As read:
18:13
